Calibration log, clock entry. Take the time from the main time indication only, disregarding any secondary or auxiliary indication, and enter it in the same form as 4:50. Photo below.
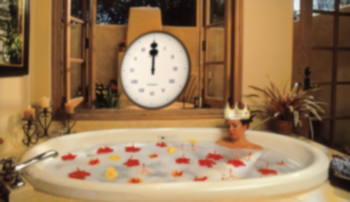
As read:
12:00
